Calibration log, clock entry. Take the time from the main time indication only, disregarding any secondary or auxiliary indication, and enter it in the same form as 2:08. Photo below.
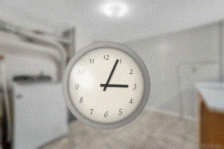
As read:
3:04
